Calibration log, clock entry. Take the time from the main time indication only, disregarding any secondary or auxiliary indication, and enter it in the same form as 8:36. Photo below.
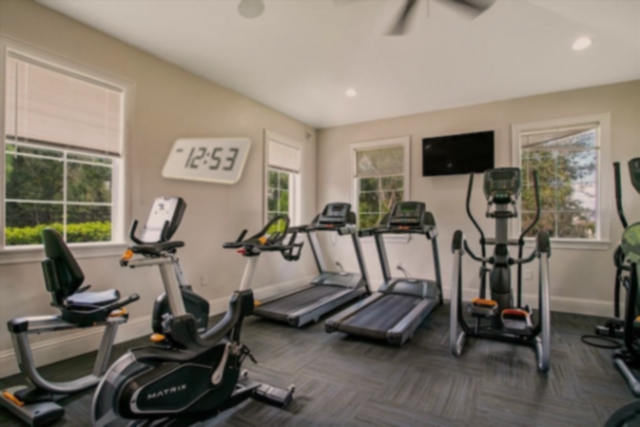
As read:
12:53
